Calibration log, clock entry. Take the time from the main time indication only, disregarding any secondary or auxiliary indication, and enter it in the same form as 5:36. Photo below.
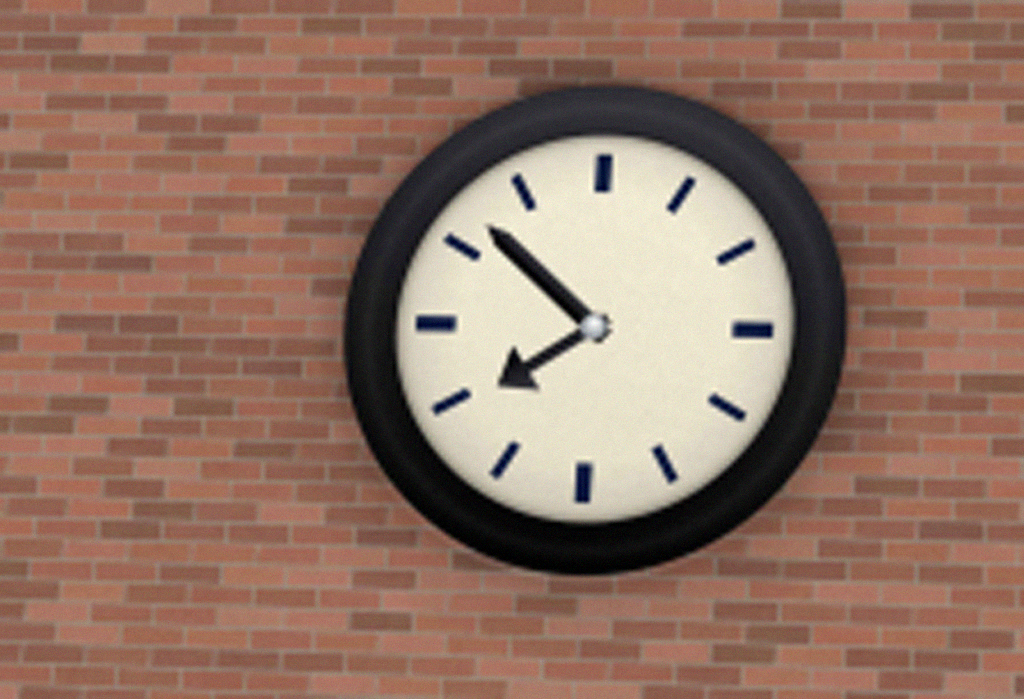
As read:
7:52
